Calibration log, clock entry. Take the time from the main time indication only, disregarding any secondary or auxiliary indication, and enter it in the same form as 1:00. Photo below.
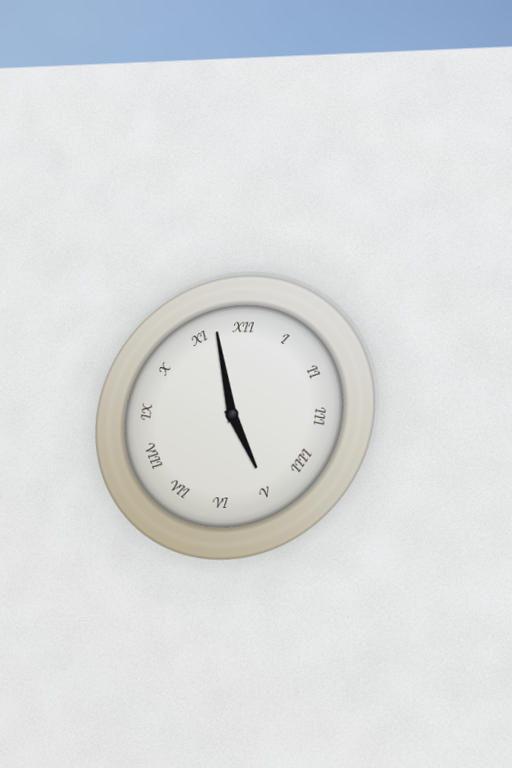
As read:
4:57
